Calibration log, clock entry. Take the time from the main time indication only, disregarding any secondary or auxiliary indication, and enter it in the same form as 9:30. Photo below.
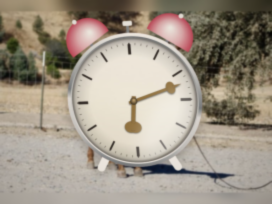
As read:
6:12
